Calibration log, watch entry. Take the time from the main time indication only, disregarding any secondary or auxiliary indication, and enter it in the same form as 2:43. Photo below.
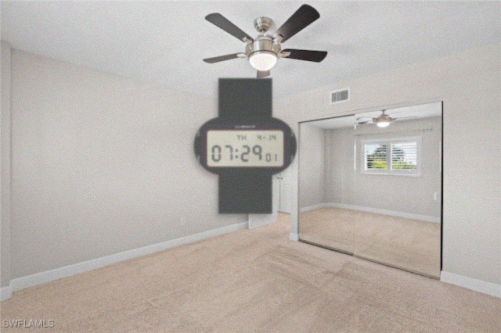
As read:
7:29
